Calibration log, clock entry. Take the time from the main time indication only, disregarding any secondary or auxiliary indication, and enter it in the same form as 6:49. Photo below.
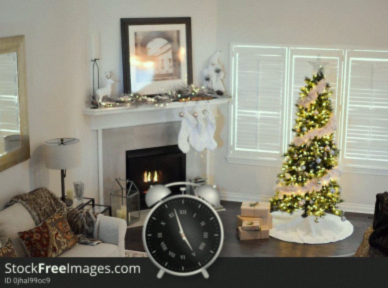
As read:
4:57
